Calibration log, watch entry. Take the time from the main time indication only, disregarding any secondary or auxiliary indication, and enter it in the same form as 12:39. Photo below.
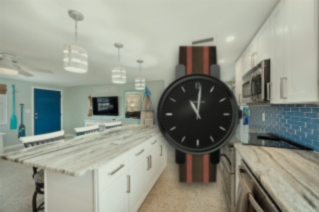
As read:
11:01
